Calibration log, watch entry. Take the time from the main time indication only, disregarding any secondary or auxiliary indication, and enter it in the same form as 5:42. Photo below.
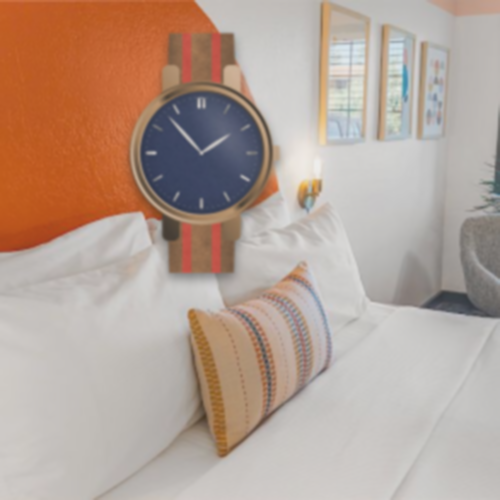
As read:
1:53
